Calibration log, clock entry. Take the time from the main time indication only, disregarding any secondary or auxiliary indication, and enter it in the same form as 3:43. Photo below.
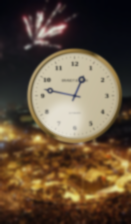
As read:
12:47
